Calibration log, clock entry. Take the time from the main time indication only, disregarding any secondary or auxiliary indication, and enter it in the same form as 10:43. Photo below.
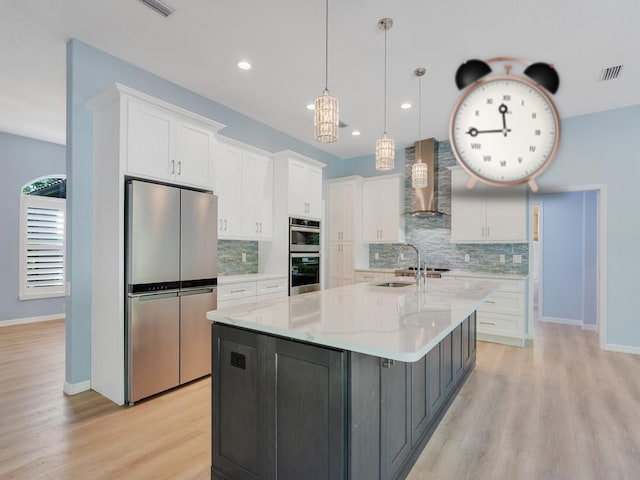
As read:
11:44
